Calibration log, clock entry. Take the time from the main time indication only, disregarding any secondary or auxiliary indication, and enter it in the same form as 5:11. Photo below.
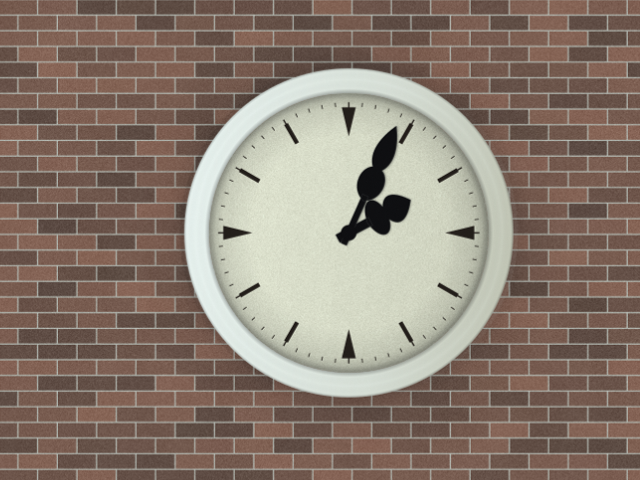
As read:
2:04
